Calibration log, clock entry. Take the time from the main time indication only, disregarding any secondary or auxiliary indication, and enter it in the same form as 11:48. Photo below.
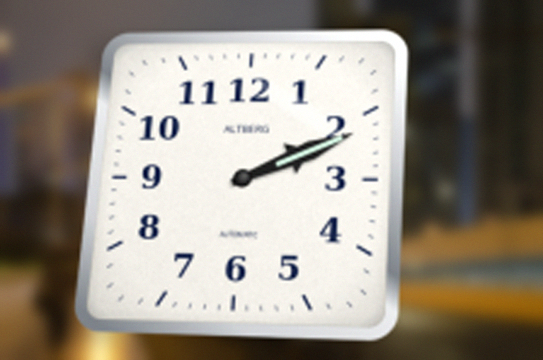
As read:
2:11
